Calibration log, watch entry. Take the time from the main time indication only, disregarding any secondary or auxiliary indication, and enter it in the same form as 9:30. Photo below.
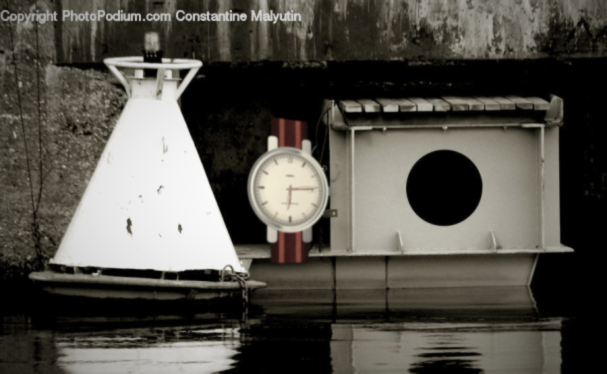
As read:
6:14
